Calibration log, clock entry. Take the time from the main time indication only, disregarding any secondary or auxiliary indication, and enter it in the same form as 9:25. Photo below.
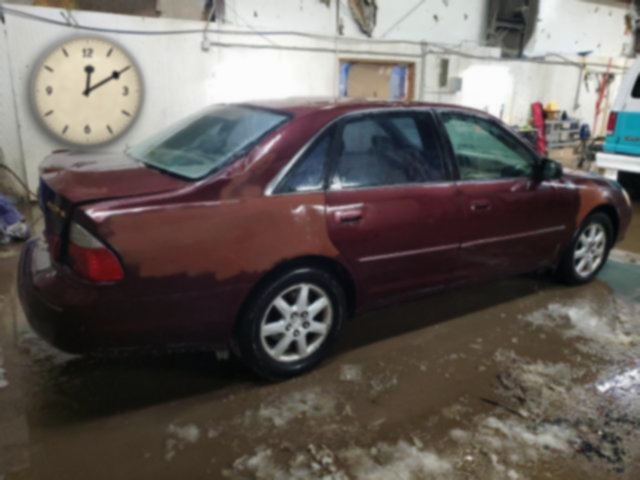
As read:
12:10
